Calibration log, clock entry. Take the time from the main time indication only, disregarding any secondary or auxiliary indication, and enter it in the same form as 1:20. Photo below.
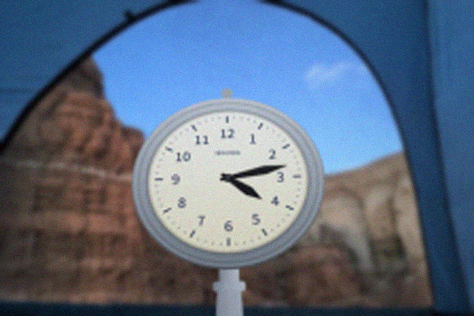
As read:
4:13
